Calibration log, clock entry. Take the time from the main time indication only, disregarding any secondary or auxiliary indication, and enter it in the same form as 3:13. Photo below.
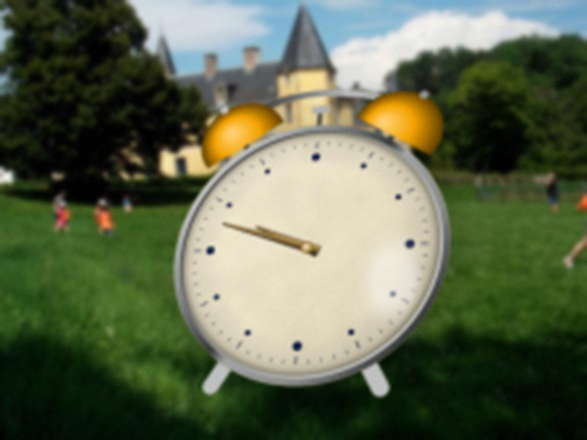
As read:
9:48
